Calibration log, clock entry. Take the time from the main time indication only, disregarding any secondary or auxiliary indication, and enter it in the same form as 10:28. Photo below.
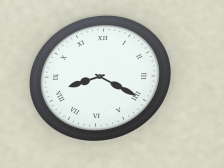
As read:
8:20
